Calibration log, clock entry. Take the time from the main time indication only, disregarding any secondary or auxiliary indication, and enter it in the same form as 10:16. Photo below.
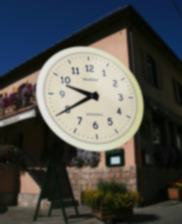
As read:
9:40
